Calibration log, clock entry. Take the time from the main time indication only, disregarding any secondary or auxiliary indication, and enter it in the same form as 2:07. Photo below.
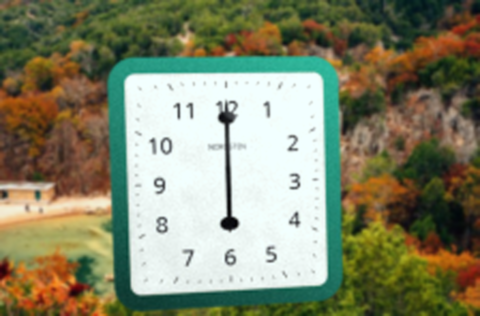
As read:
6:00
